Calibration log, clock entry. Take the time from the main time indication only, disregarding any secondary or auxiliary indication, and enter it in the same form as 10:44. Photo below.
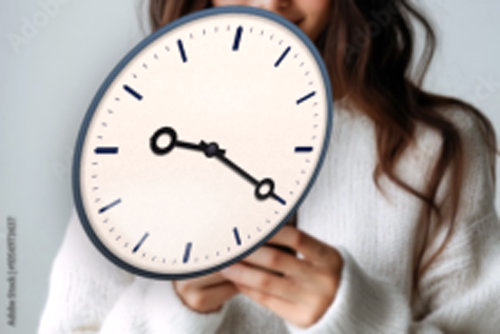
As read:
9:20
